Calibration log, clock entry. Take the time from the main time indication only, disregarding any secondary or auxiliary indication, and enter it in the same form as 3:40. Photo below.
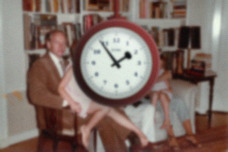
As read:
1:54
